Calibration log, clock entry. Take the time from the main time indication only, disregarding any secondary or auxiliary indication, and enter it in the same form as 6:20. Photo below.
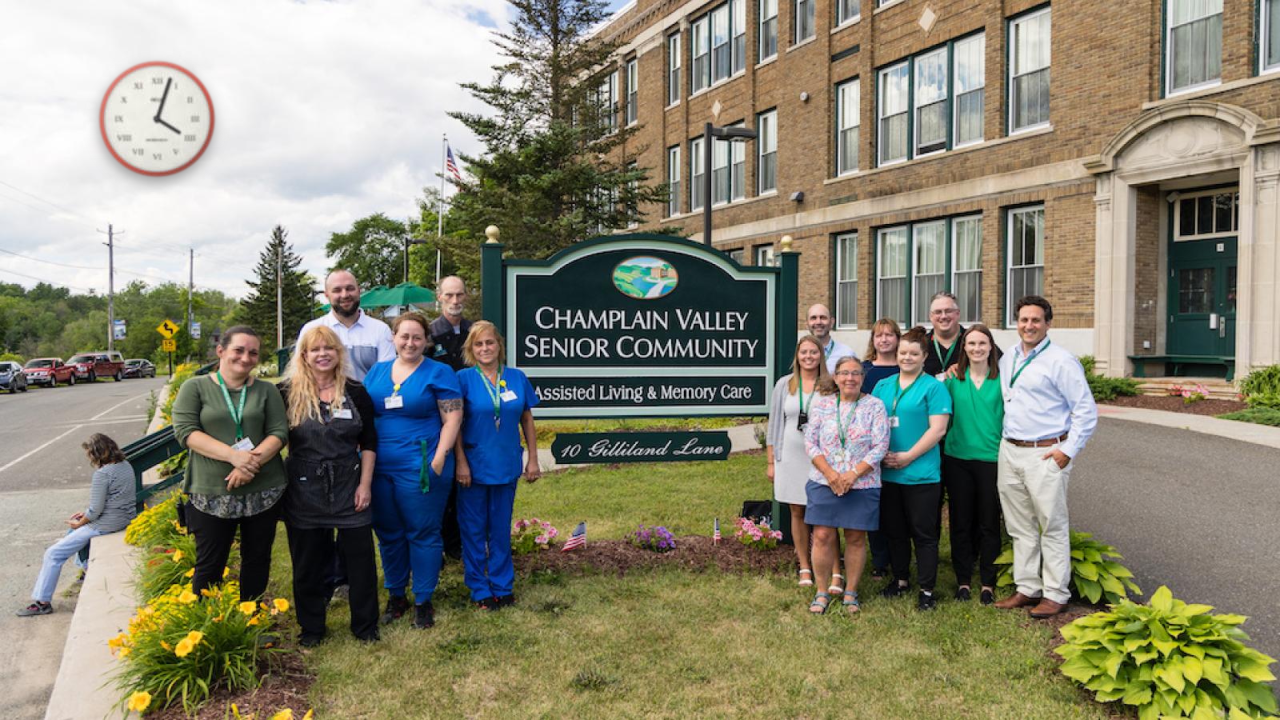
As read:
4:03
